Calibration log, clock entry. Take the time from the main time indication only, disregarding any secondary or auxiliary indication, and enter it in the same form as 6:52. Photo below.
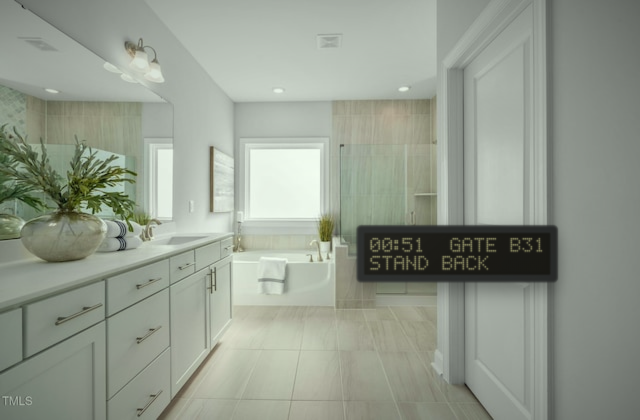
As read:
0:51
